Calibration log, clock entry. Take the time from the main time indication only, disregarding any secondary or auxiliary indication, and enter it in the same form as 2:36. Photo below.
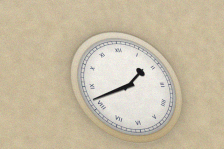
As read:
1:42
